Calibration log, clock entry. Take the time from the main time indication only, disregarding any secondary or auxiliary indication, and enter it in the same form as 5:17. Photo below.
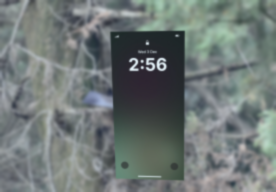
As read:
2:56
